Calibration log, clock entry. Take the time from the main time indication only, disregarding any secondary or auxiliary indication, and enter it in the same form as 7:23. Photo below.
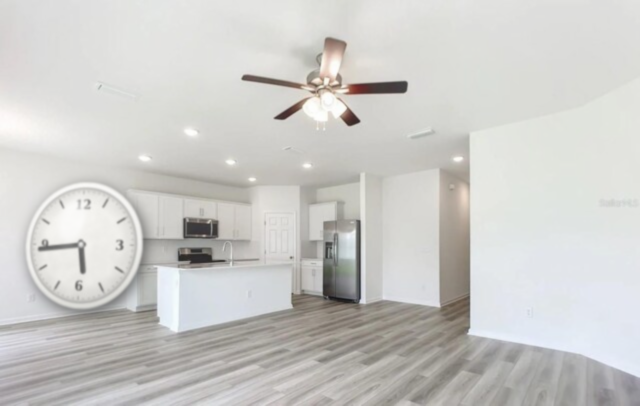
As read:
5:44
